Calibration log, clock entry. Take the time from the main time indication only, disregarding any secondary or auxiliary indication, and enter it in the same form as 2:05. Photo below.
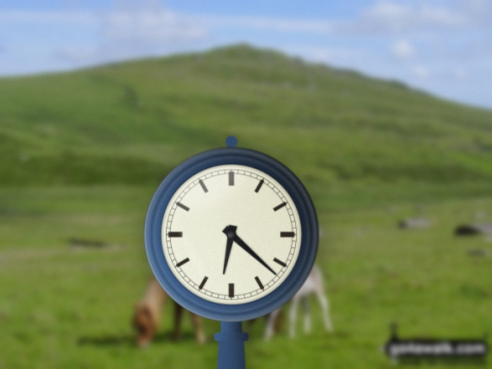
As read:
6:22
